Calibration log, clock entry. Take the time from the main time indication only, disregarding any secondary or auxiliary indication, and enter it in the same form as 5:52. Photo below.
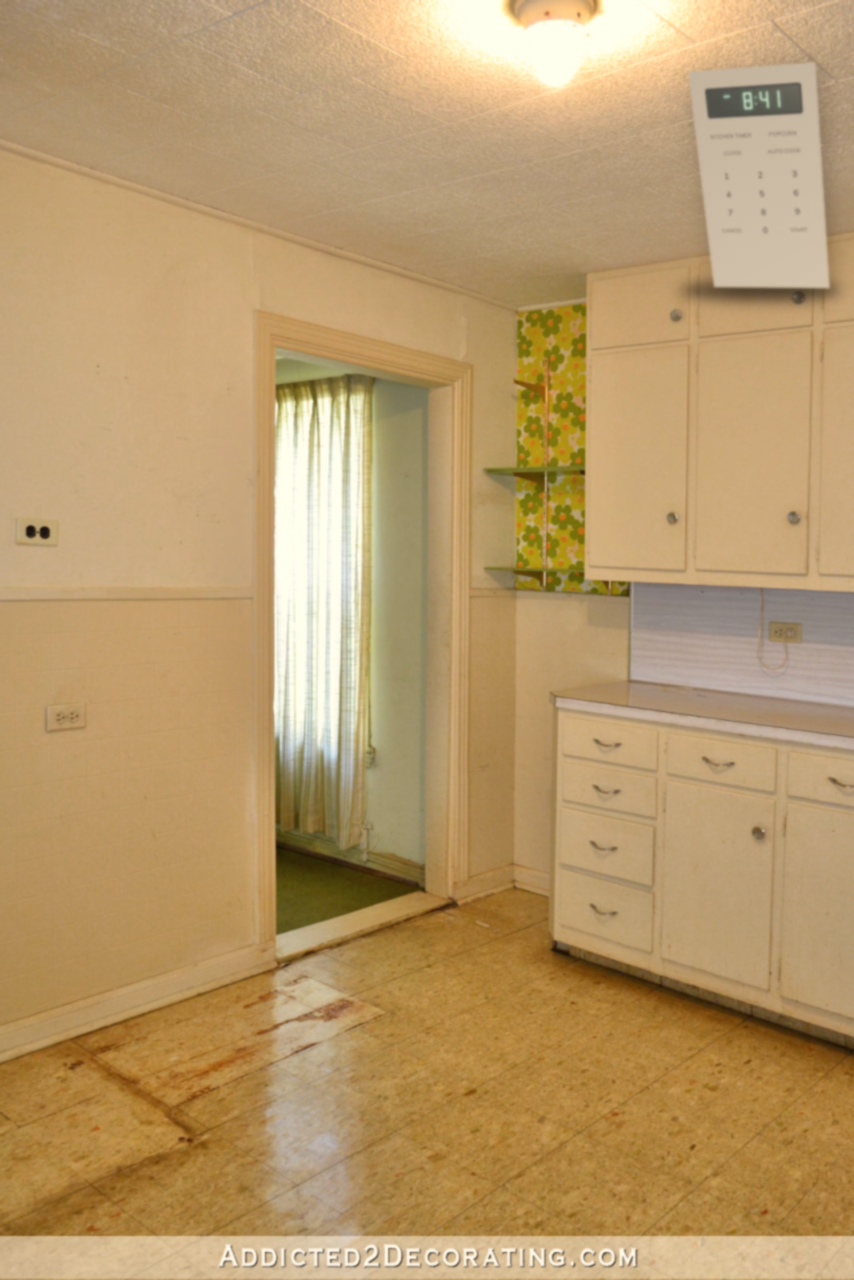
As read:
8:41
